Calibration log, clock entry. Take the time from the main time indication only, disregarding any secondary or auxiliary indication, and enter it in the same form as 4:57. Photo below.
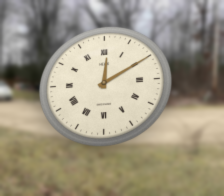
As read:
12:10
